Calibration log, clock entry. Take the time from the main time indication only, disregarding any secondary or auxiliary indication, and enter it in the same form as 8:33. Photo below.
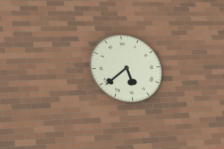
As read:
5:39
